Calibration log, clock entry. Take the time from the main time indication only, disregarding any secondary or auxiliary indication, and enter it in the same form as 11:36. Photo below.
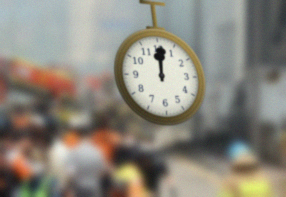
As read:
12:01
